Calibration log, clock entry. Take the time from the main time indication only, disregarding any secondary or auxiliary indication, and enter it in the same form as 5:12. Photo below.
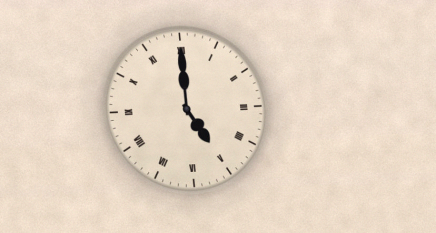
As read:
5:00
